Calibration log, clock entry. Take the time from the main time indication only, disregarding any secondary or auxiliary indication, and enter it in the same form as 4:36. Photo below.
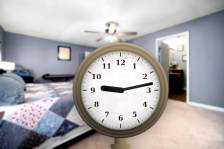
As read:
9:13
